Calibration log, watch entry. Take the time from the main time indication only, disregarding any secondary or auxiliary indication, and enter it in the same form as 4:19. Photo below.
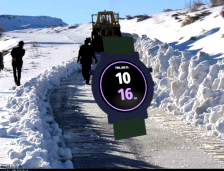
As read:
10:16
